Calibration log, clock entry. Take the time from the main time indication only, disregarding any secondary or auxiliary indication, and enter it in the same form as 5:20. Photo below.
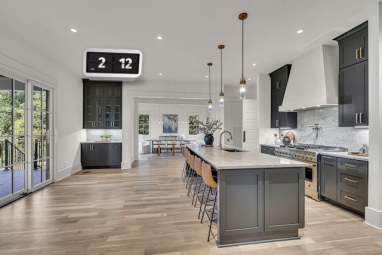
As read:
2:12
